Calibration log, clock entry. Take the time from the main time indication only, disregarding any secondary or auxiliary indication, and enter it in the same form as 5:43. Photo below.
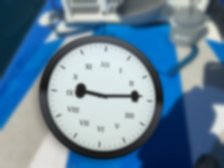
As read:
9:14
